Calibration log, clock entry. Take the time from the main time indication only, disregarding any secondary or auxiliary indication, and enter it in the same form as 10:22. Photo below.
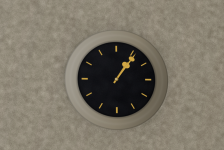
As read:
1:06
